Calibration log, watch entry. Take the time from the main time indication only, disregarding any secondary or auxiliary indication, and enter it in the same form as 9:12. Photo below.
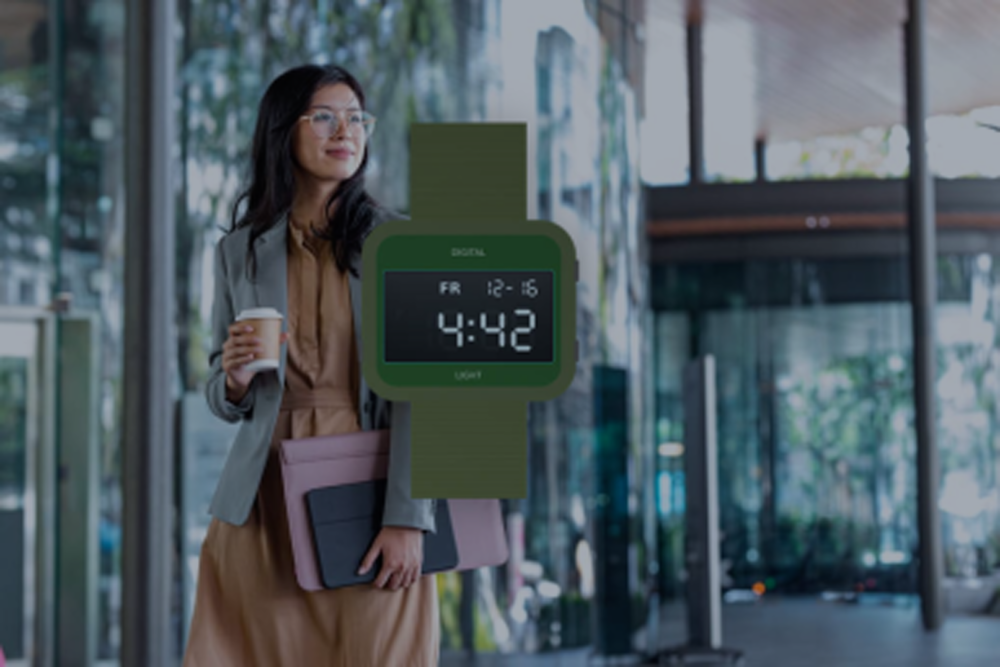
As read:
4:42
